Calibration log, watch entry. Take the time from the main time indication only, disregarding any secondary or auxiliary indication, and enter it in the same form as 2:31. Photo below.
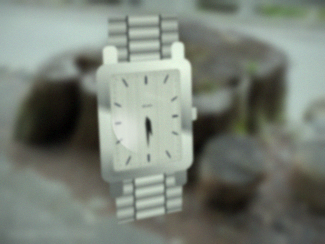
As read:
5:30
